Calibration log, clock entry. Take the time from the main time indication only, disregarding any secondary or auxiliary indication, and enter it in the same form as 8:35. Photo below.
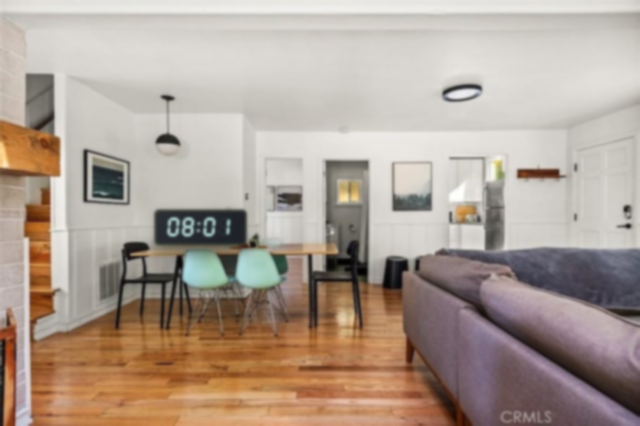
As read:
8:01
